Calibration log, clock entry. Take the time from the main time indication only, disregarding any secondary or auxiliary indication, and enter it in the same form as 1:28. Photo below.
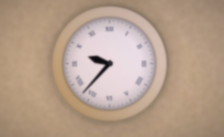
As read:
9:37
